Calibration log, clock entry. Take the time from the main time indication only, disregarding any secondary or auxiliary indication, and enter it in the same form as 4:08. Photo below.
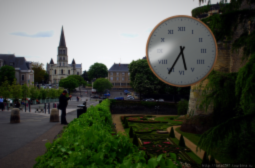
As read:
5:35
